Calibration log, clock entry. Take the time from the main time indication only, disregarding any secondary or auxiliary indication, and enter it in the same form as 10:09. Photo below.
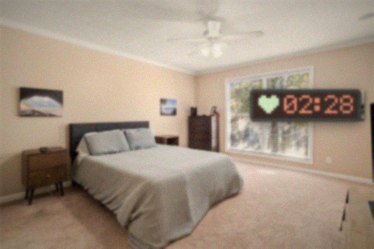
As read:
2:28
